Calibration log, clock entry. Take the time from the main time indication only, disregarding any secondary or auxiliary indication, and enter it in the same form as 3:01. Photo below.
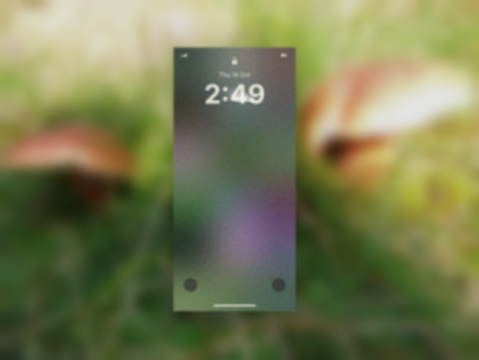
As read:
2:49
